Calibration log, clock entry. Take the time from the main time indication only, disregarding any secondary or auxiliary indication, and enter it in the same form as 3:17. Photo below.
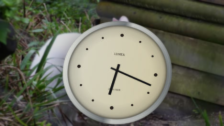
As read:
6:18
